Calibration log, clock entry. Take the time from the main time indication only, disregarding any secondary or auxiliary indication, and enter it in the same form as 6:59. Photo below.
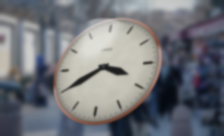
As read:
3:40
